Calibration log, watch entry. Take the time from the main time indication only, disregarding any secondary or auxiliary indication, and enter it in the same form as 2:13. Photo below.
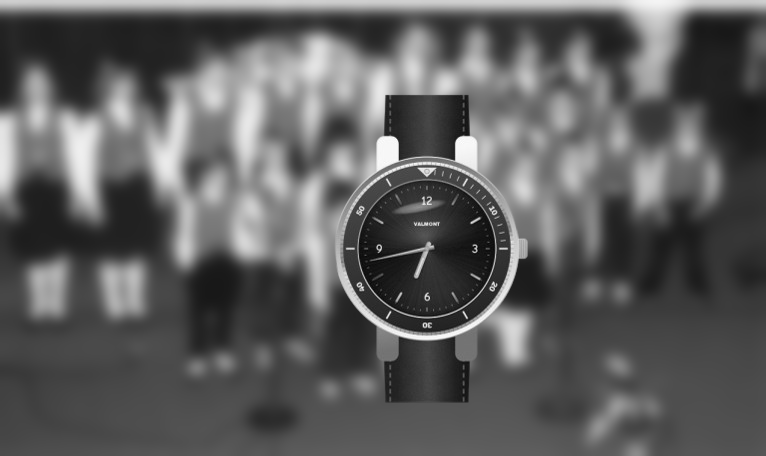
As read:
6:43
